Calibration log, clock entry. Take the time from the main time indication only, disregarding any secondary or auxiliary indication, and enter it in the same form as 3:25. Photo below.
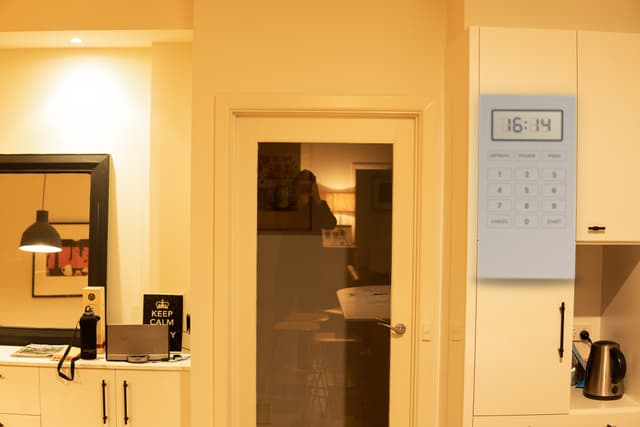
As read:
16:14
